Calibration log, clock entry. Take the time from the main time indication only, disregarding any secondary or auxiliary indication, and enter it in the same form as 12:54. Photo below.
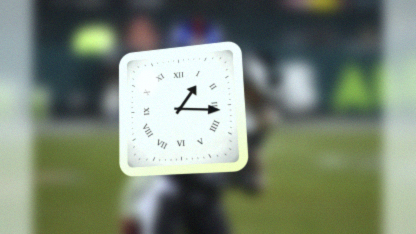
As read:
1:16
